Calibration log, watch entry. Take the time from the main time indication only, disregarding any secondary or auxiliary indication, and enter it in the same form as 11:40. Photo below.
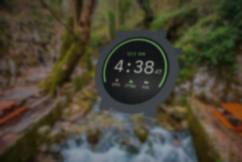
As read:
4:38
